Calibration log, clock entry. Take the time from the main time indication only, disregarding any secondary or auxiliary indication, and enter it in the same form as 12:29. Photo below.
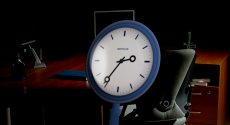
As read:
2:36
